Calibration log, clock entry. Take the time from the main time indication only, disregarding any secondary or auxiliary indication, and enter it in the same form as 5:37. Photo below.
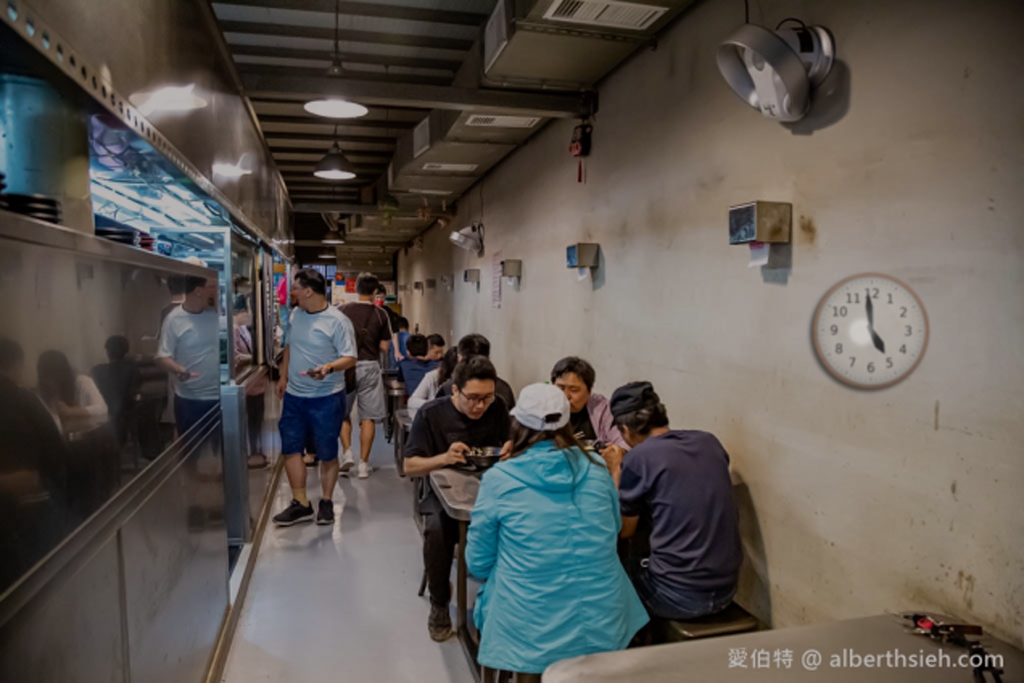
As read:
4:59
